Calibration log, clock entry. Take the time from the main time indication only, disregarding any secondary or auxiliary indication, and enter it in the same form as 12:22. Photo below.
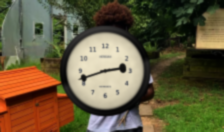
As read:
2:42
